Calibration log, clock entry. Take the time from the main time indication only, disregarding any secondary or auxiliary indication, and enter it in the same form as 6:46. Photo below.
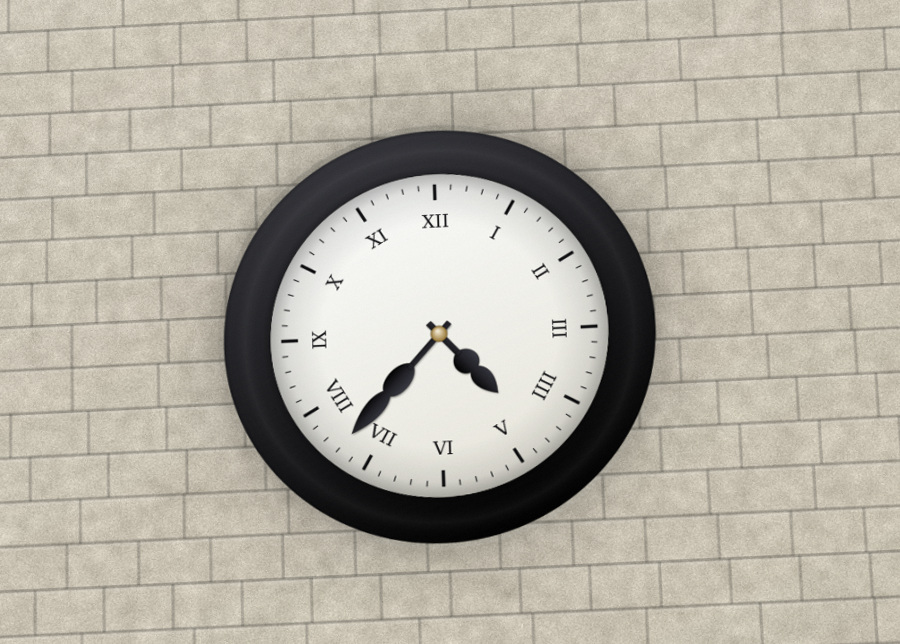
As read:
4:37
